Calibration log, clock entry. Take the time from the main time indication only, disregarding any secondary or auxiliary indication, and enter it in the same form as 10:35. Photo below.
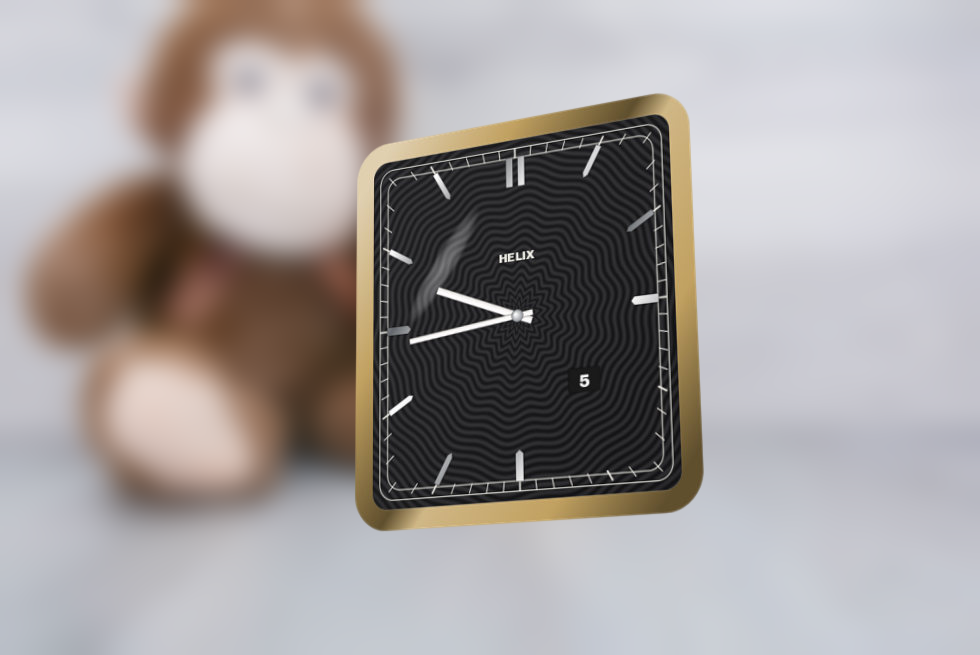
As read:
9:44
